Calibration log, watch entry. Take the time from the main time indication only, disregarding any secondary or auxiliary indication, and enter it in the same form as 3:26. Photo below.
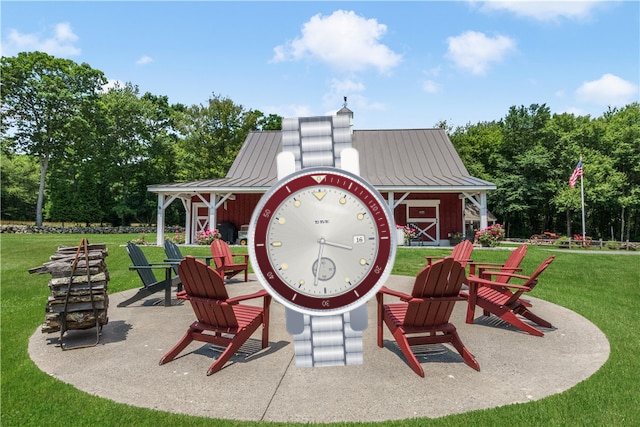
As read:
3:32
